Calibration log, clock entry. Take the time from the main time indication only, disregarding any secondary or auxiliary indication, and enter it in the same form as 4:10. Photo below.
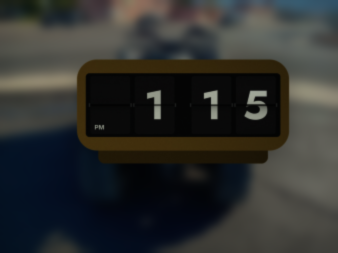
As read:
1:15
